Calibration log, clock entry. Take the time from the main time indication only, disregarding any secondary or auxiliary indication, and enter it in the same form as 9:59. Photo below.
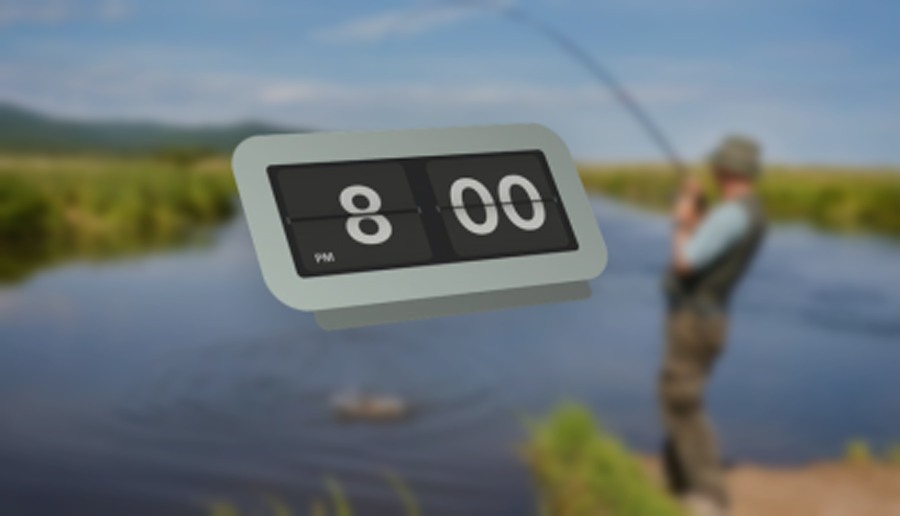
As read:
8:00
